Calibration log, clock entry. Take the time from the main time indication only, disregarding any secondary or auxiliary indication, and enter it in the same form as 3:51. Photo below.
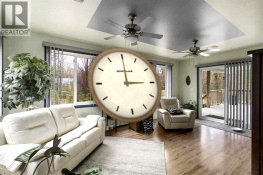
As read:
3:00
